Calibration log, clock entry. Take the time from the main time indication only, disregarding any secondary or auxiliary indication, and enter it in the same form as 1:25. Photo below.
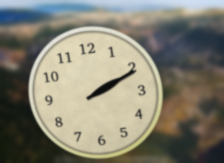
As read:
2:11
